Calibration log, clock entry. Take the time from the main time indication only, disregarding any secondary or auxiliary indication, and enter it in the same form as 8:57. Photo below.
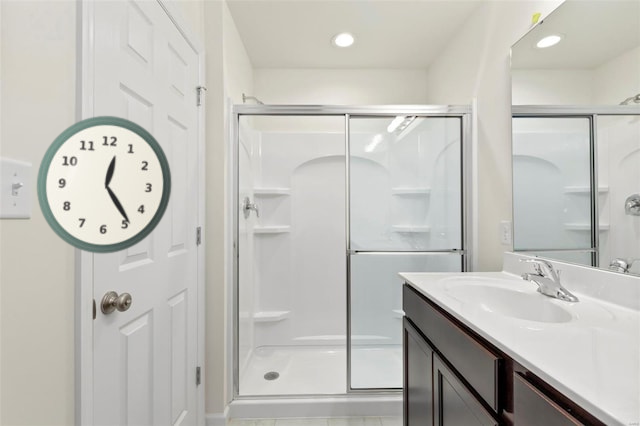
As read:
12:24
